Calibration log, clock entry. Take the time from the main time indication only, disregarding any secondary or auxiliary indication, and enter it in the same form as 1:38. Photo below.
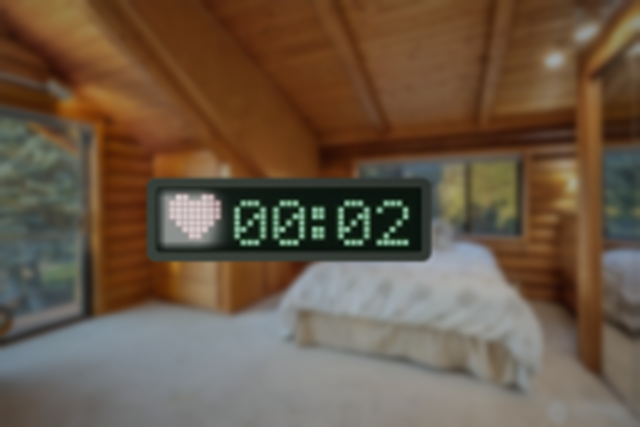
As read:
0:02
